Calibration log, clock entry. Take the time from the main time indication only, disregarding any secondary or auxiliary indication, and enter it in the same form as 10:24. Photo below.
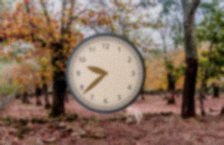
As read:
9:38
